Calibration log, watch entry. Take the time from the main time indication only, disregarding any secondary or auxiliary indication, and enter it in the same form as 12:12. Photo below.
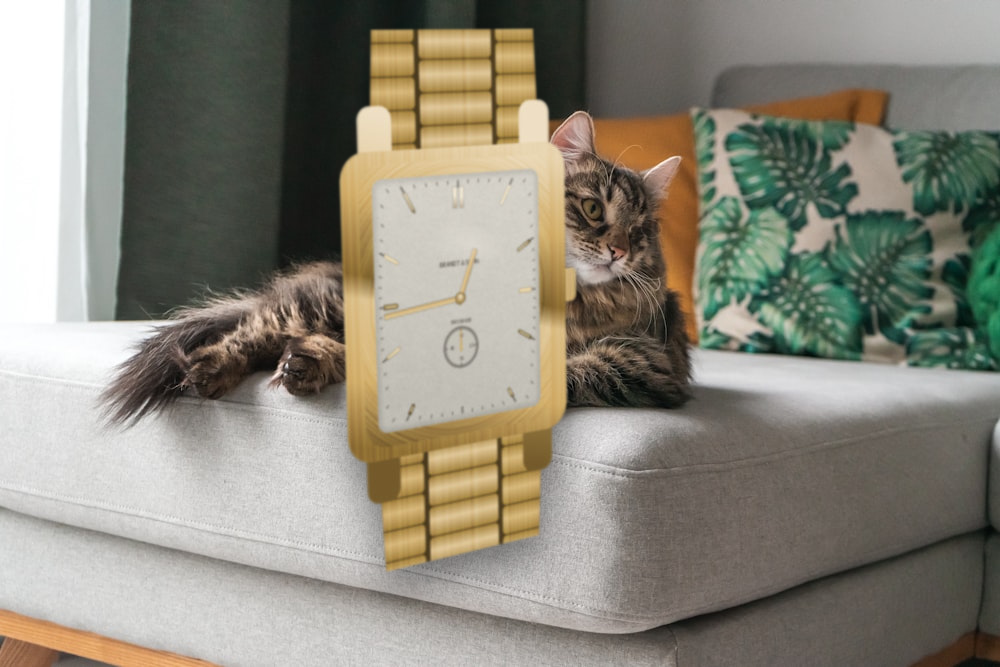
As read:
12:44
